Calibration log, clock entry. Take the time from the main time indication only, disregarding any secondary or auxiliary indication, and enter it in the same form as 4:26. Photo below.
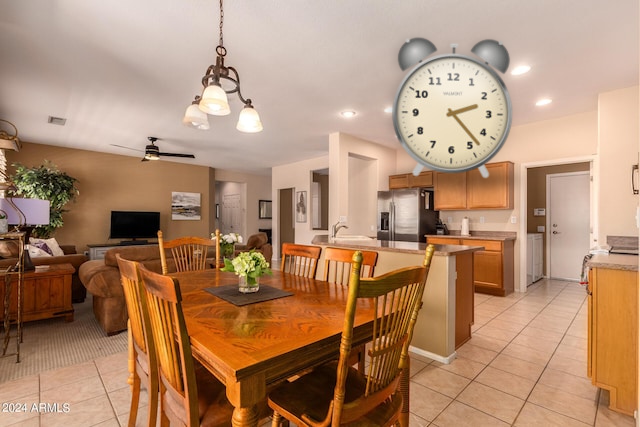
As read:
2:23
